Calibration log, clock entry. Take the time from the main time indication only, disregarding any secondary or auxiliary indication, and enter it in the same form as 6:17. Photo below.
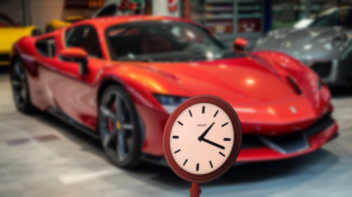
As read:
1:18
